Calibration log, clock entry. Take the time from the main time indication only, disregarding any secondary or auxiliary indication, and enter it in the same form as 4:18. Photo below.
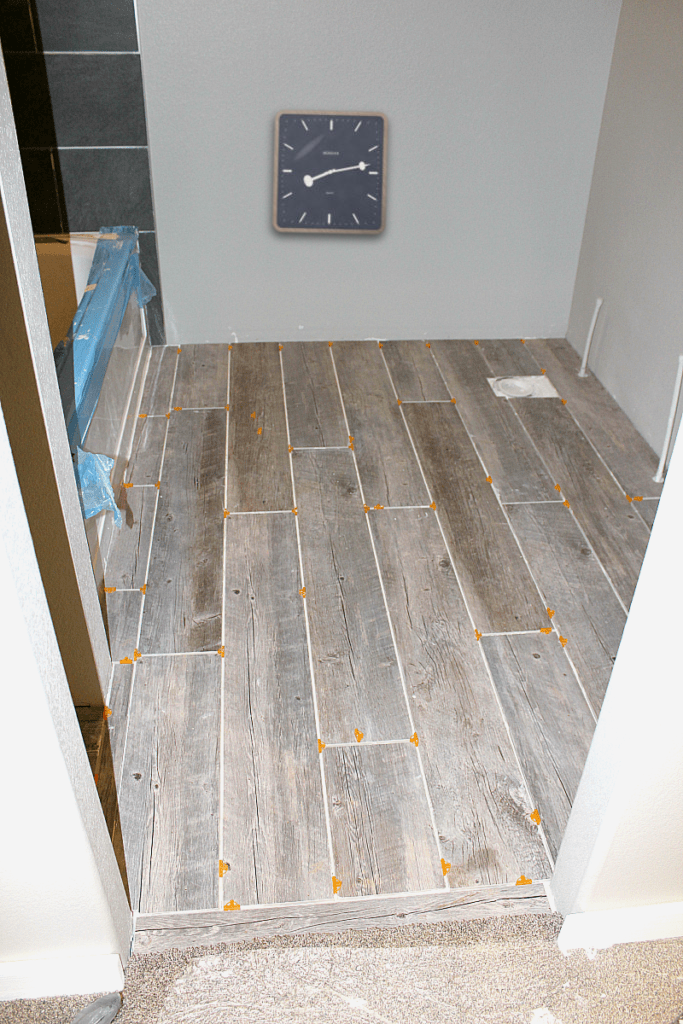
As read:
8:13
